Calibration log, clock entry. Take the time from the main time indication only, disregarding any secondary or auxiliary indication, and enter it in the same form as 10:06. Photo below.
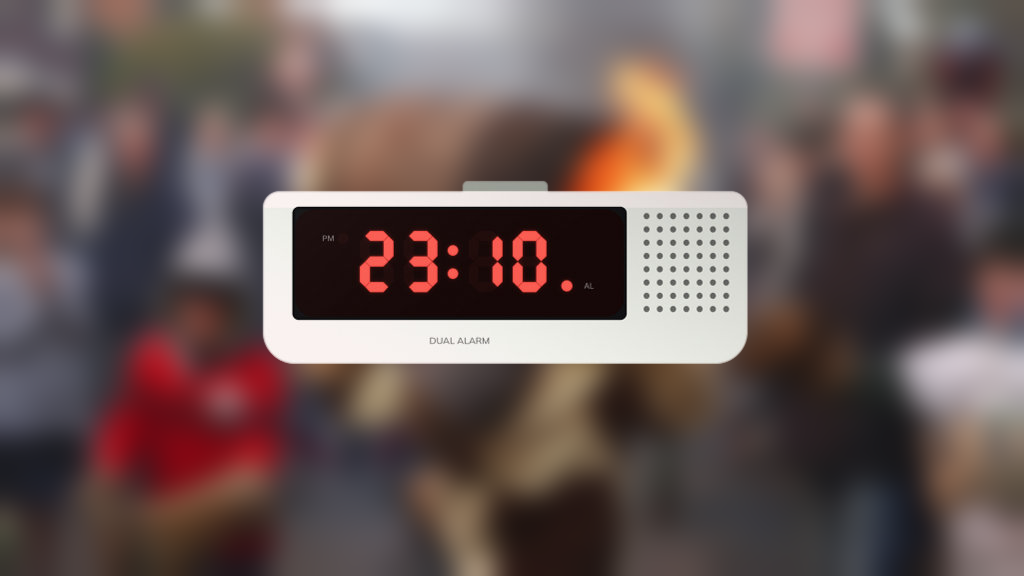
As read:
23:10
